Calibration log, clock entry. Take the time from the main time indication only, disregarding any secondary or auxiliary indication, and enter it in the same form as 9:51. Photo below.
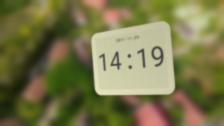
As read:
14:19
